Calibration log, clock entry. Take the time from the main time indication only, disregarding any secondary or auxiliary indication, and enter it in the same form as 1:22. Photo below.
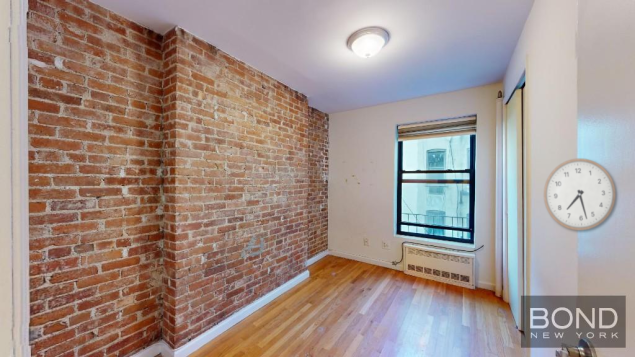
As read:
7:28
